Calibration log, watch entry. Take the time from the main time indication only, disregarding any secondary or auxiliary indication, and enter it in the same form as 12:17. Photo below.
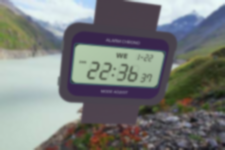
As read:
22:36
